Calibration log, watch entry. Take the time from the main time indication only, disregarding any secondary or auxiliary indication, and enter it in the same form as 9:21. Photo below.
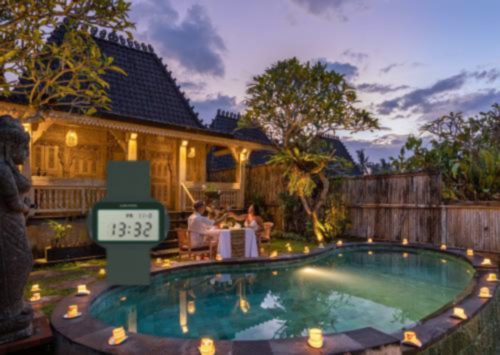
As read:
13:32
